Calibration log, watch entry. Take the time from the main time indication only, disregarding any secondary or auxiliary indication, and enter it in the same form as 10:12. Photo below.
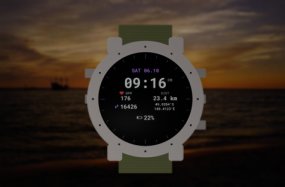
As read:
9:16
